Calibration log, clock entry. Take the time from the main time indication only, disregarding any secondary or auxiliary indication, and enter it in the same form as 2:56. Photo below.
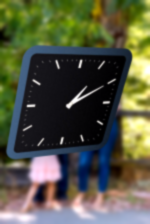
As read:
1:10
